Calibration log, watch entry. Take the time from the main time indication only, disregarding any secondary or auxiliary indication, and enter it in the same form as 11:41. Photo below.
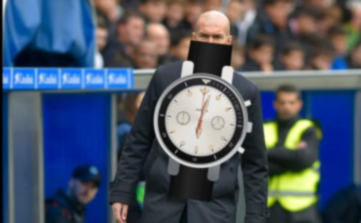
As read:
6:02
